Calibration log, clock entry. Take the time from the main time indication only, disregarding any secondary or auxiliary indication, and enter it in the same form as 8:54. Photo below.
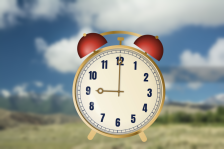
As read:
9:00
